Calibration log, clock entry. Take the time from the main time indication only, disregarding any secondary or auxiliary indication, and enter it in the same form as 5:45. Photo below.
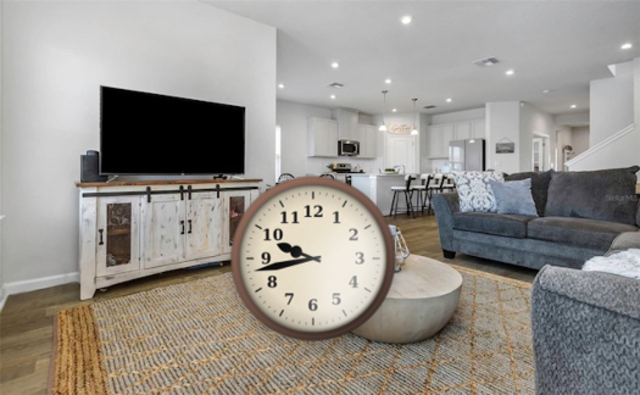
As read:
9:43
